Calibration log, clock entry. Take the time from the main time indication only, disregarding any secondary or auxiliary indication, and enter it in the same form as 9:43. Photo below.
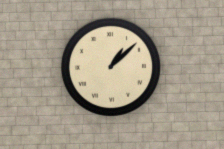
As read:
1:08
